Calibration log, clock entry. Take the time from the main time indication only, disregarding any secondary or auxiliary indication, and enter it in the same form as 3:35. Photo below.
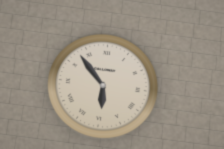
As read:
5:53
